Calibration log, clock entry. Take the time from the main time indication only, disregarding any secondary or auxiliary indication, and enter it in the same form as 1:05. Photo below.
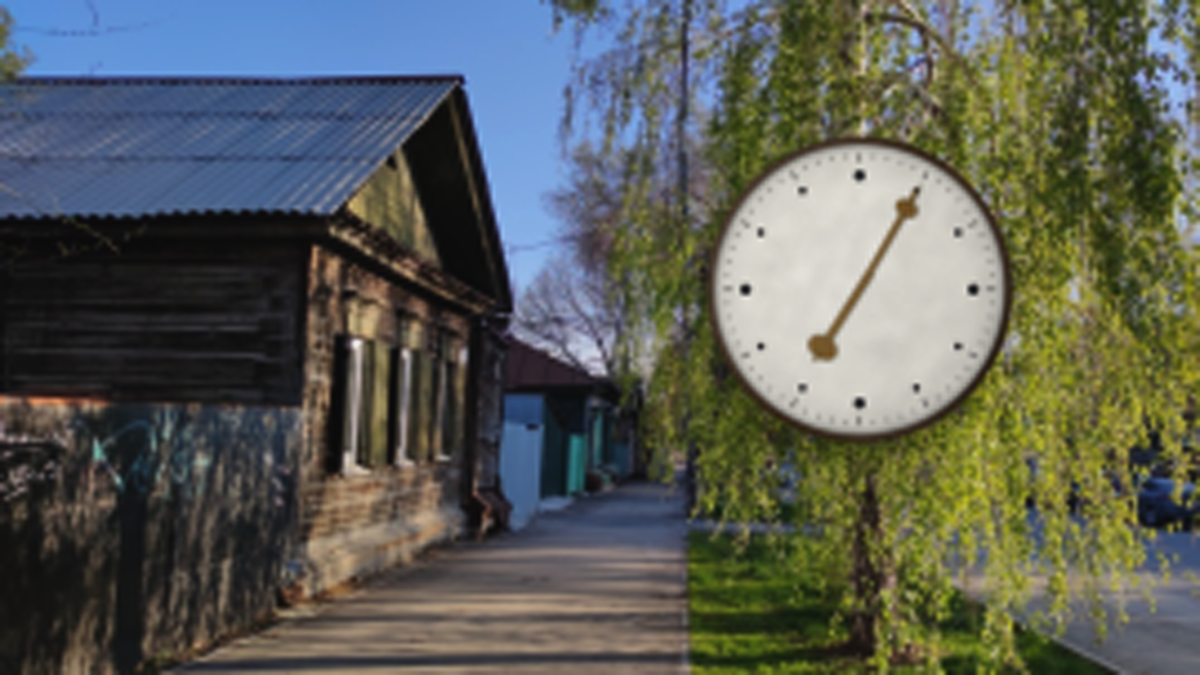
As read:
7:05
